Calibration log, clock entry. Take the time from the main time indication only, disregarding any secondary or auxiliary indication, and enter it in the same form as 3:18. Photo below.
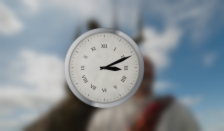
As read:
3:11
